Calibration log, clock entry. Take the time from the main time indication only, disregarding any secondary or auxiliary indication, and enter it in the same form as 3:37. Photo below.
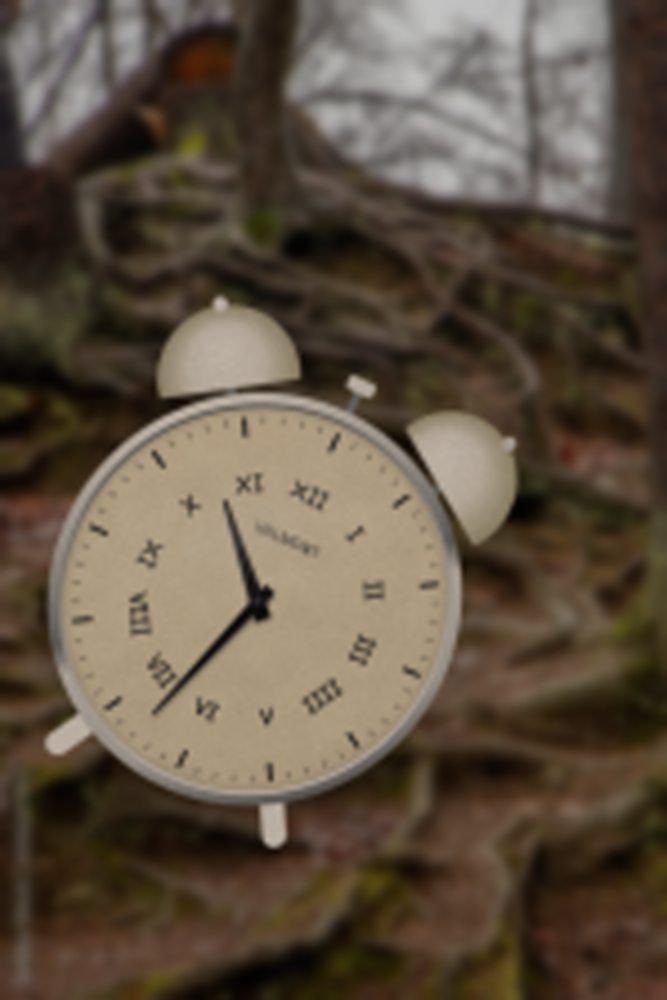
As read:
10:33
